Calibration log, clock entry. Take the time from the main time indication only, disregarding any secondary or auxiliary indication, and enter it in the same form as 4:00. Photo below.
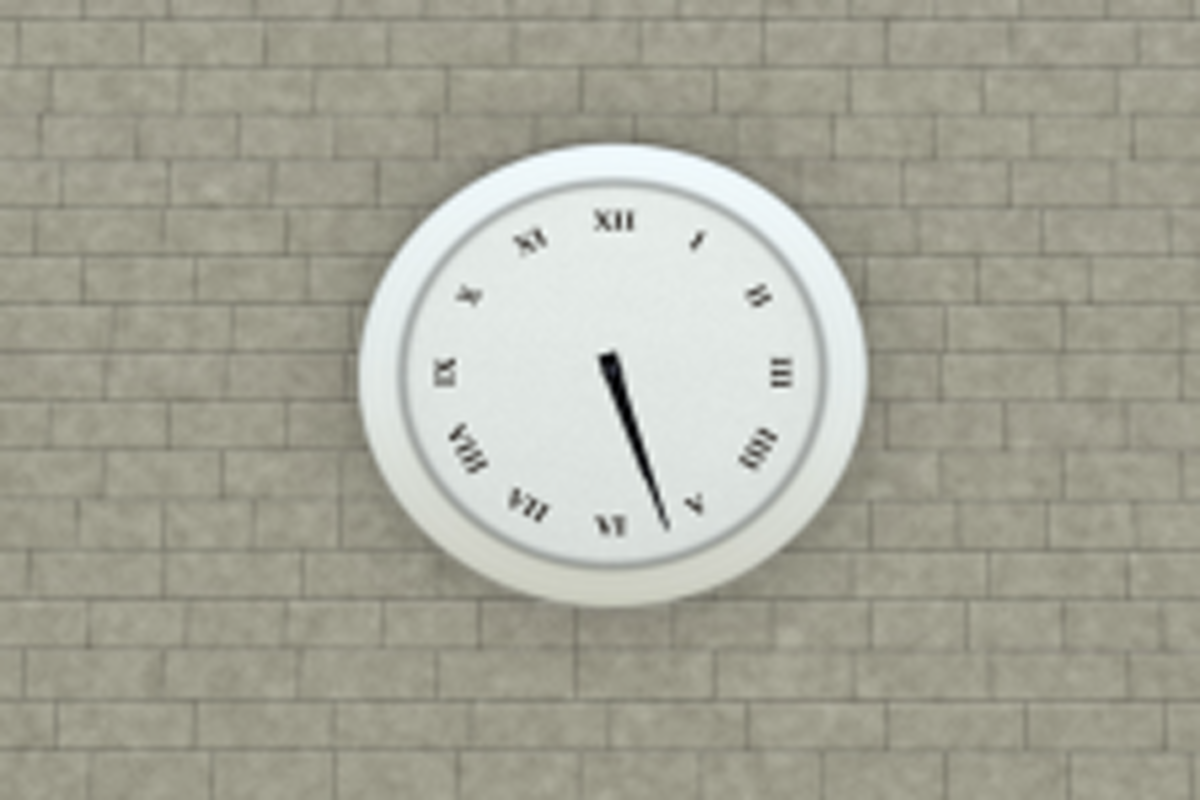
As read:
5:27
